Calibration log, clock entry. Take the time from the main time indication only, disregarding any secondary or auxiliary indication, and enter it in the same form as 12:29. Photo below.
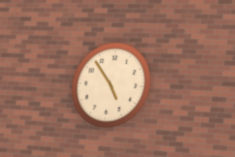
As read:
4:53
